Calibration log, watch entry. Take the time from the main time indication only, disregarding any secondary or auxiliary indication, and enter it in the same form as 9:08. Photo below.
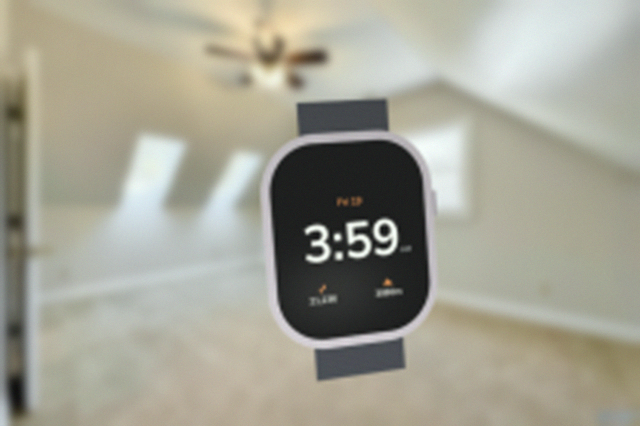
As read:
3:59
